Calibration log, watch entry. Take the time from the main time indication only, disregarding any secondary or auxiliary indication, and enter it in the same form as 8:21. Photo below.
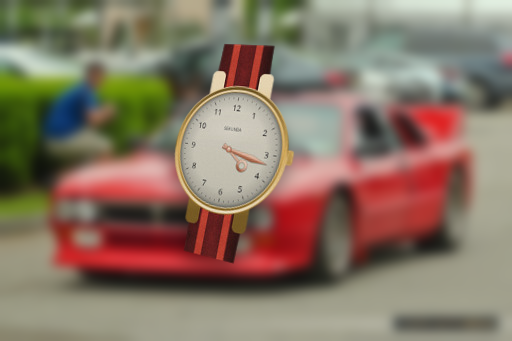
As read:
4:17
